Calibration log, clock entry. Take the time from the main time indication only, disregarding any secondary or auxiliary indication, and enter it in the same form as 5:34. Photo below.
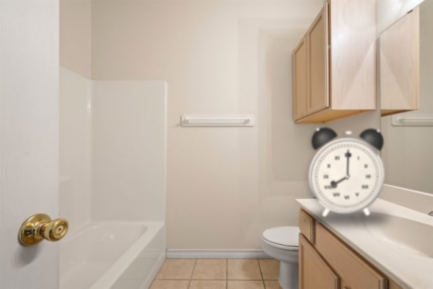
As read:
8:00
